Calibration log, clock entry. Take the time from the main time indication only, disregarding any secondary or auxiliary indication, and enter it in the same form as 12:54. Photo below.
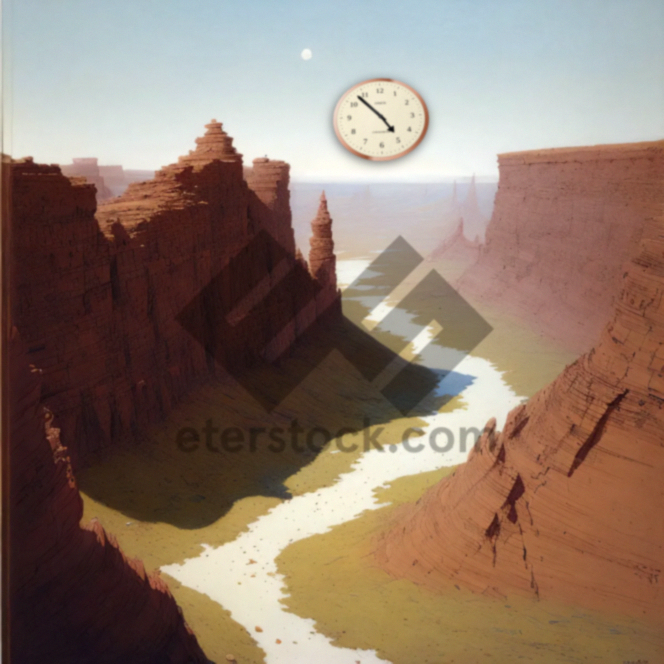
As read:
4:53
